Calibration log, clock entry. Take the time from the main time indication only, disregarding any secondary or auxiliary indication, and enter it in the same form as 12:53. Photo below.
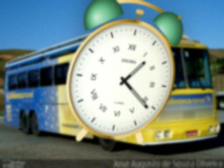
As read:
1:21
